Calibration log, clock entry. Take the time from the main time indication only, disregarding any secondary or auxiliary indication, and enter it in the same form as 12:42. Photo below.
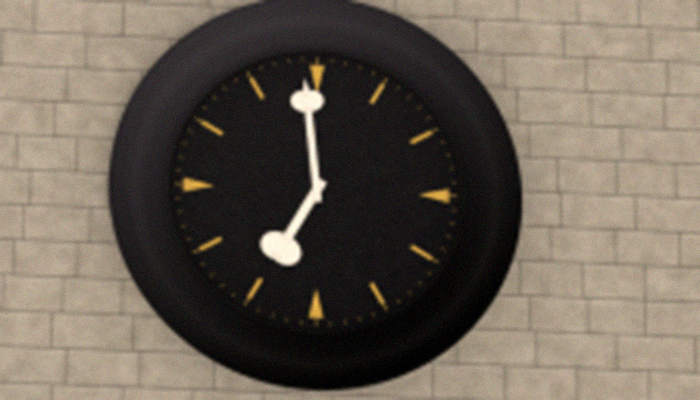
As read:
6:59
